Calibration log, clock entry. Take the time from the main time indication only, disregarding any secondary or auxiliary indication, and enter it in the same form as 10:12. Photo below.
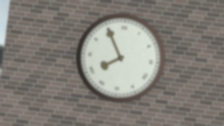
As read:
7:55
